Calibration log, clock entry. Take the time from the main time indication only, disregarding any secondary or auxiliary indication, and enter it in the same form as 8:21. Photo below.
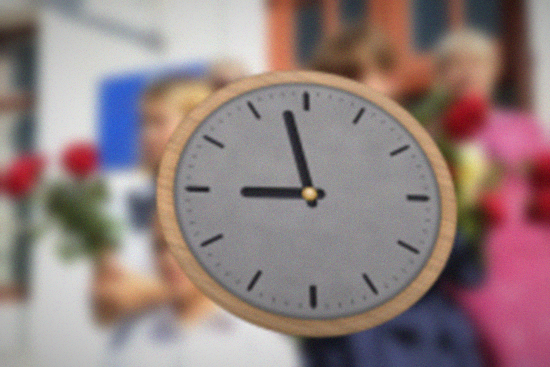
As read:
8:58
